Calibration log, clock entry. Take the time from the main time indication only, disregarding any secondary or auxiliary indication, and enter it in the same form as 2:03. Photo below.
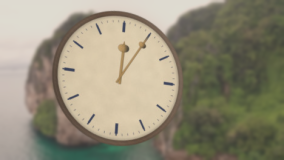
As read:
12:05
